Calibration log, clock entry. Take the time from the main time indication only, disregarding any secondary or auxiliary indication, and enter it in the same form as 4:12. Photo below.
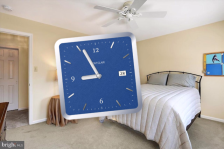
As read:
8:56
